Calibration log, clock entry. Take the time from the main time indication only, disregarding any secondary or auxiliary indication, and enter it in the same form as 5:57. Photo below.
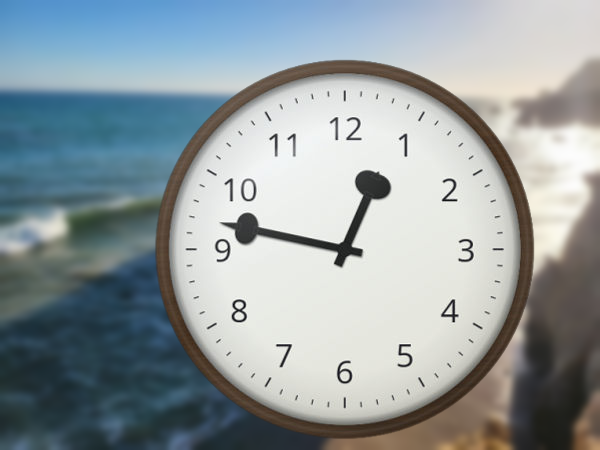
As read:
12:47
